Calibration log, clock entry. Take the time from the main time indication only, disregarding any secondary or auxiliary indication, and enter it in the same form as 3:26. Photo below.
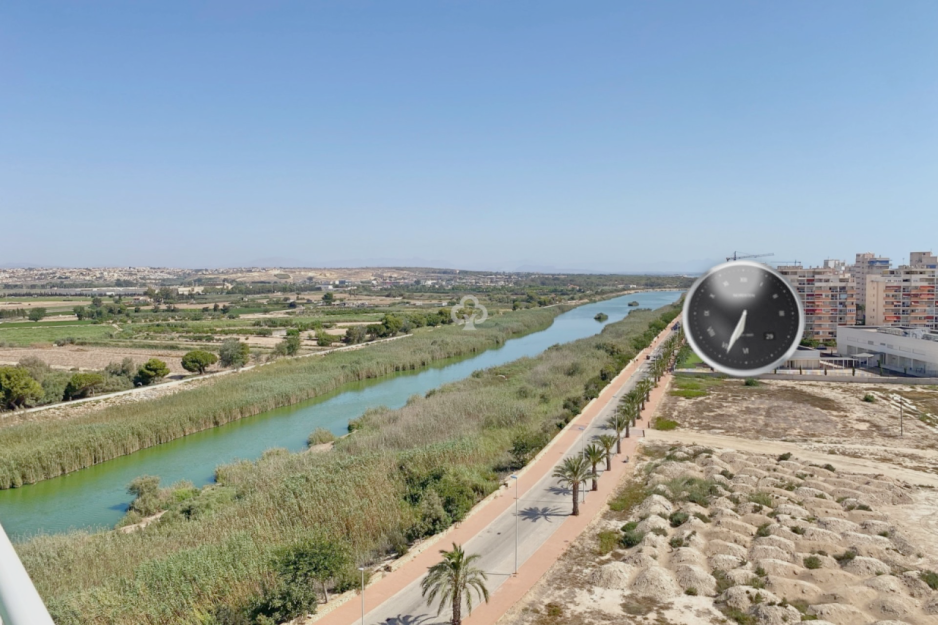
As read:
6:34
